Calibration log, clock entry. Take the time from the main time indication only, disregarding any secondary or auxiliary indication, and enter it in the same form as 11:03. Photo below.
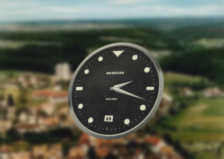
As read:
2:18
